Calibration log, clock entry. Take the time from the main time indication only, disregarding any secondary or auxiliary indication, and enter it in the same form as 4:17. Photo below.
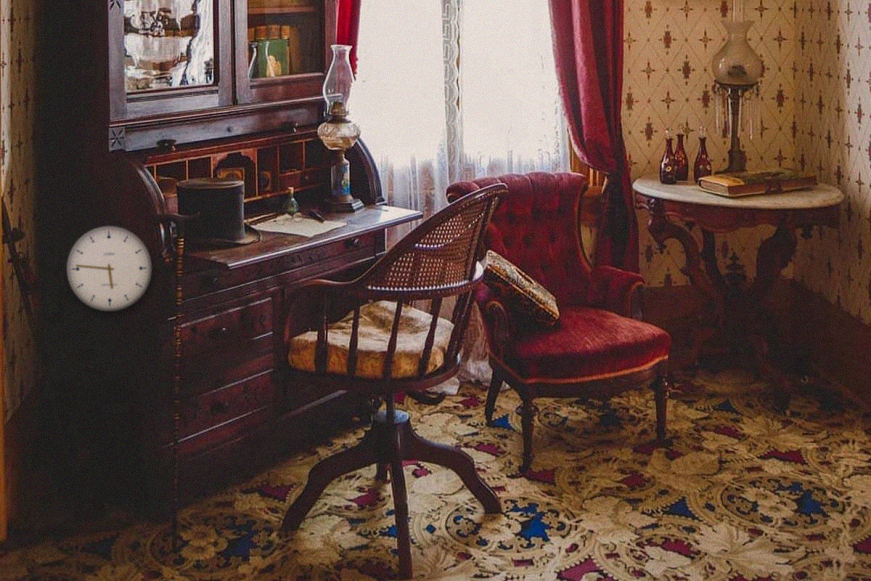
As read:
5:46
